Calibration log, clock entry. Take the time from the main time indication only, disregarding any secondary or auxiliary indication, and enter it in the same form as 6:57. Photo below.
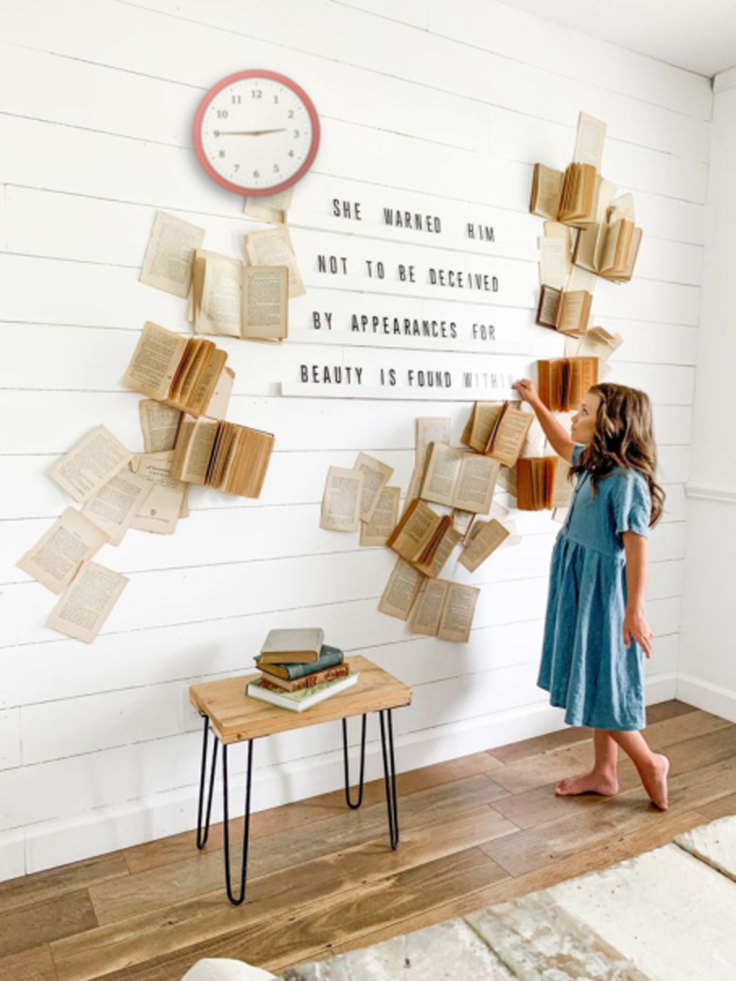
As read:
2:45
